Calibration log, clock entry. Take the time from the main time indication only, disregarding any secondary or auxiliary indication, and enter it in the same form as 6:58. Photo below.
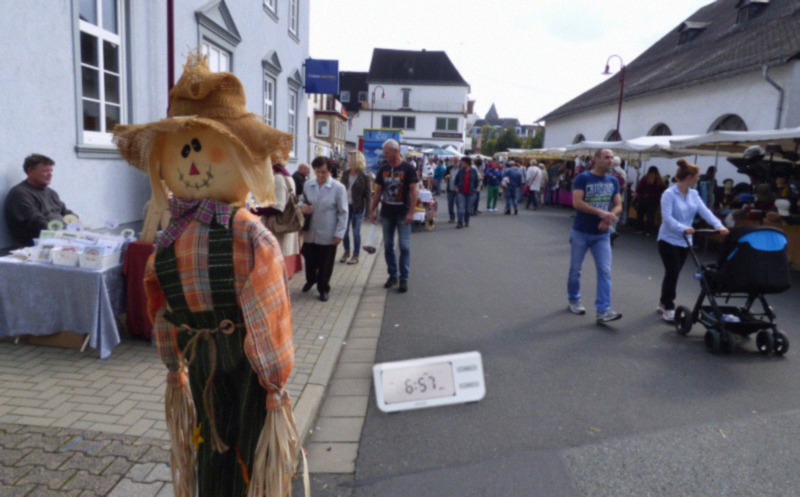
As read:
6:57
